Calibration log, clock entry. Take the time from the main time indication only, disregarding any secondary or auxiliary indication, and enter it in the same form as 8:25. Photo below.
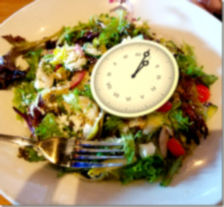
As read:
1:03
